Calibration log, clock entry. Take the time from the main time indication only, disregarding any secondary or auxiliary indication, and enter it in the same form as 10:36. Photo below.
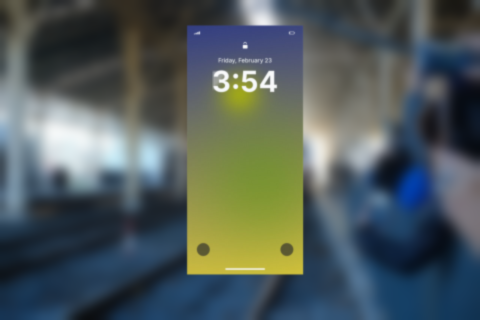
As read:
3:54
